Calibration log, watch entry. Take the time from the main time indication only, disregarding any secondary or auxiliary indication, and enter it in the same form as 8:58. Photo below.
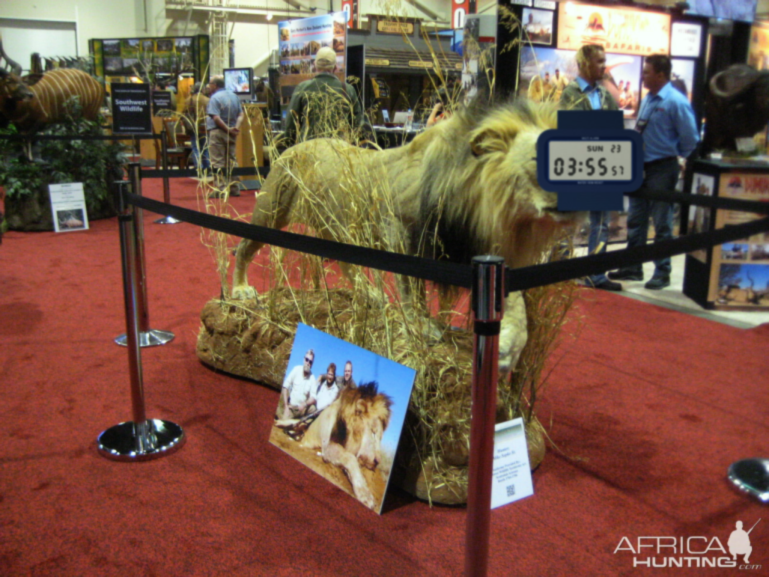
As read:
3:55
